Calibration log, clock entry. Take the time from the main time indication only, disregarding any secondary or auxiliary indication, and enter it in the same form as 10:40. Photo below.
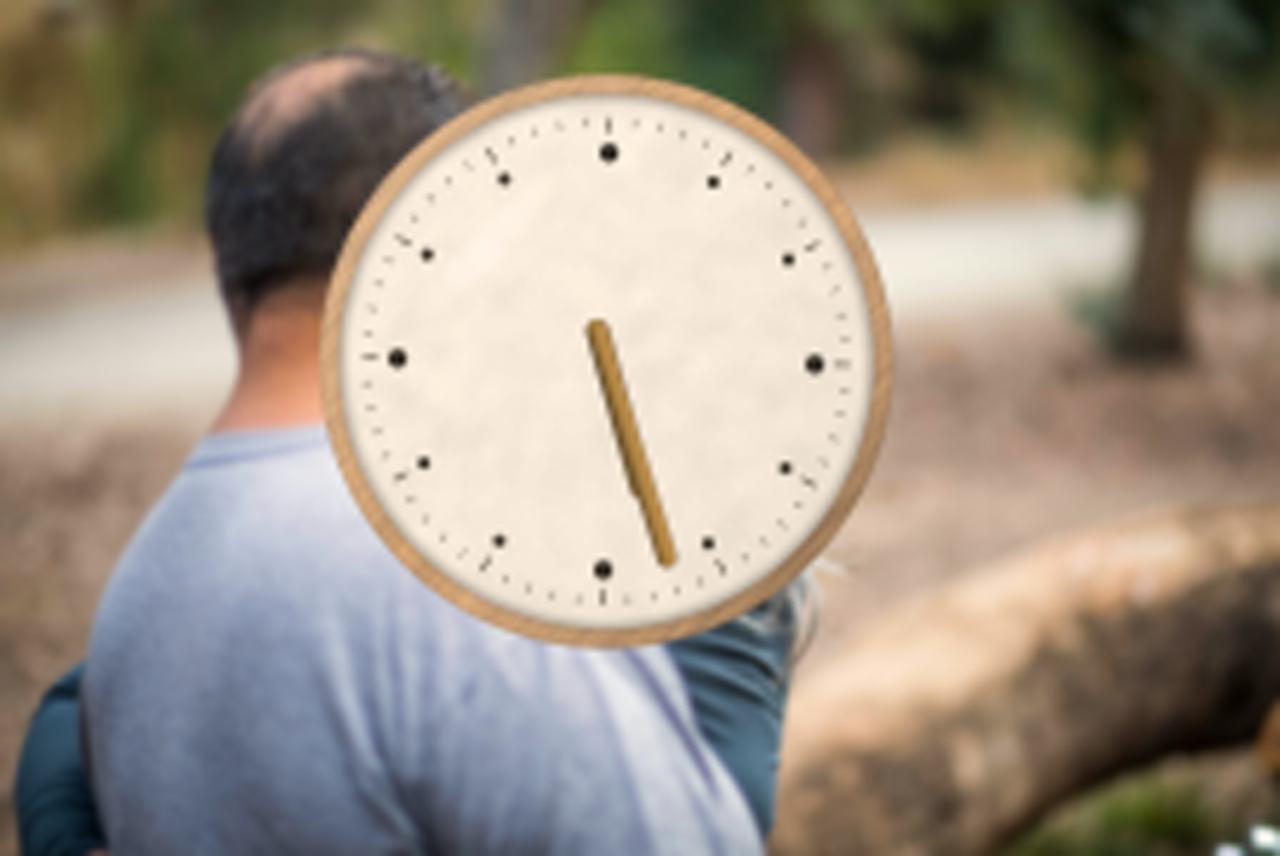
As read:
5:27
